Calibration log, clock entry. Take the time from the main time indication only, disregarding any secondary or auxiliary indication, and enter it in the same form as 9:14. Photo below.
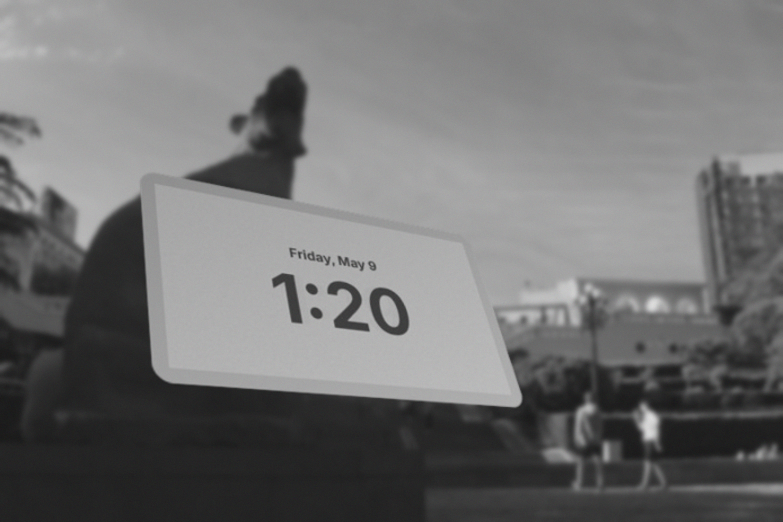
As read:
1:20
